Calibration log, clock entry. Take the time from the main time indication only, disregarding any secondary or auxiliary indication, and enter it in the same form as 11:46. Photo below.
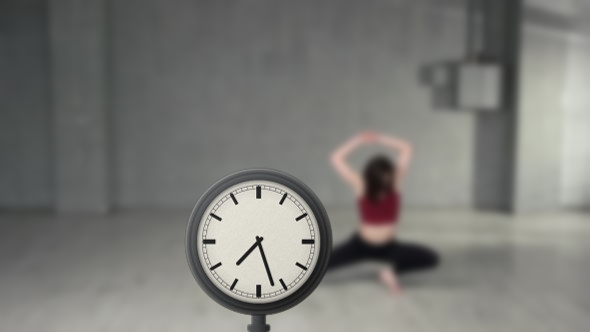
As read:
7:27
